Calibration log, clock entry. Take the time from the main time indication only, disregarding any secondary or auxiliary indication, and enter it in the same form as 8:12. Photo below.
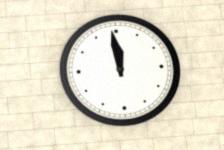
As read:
11:59
